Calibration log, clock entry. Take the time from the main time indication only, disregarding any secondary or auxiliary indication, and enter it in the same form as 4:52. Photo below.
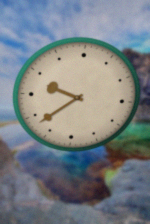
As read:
9:38
